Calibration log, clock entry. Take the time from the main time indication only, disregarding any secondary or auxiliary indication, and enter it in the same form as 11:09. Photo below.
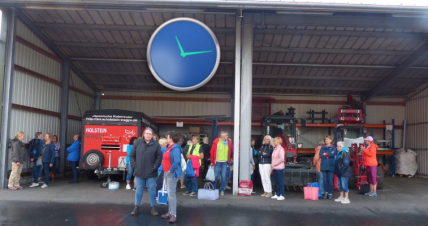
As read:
11:14
